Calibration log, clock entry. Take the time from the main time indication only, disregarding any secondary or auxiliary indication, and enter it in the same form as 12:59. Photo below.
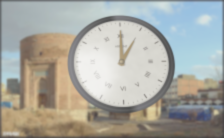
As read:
1:00
